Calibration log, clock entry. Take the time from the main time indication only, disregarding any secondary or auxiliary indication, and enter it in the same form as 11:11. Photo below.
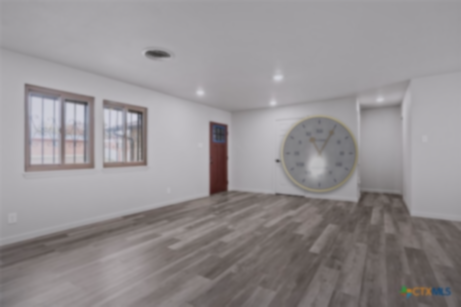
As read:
11:05
